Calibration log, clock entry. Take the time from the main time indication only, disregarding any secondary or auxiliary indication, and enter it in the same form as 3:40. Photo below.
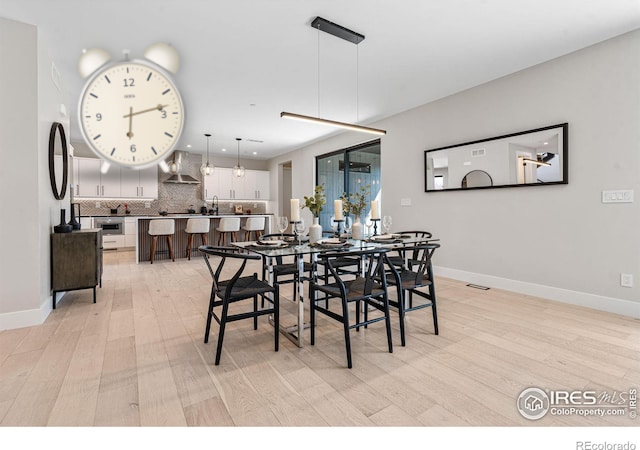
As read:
6:13
